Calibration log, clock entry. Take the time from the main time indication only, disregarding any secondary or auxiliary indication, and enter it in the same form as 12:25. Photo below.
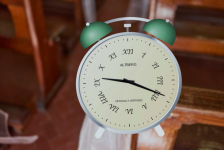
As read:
9:19
